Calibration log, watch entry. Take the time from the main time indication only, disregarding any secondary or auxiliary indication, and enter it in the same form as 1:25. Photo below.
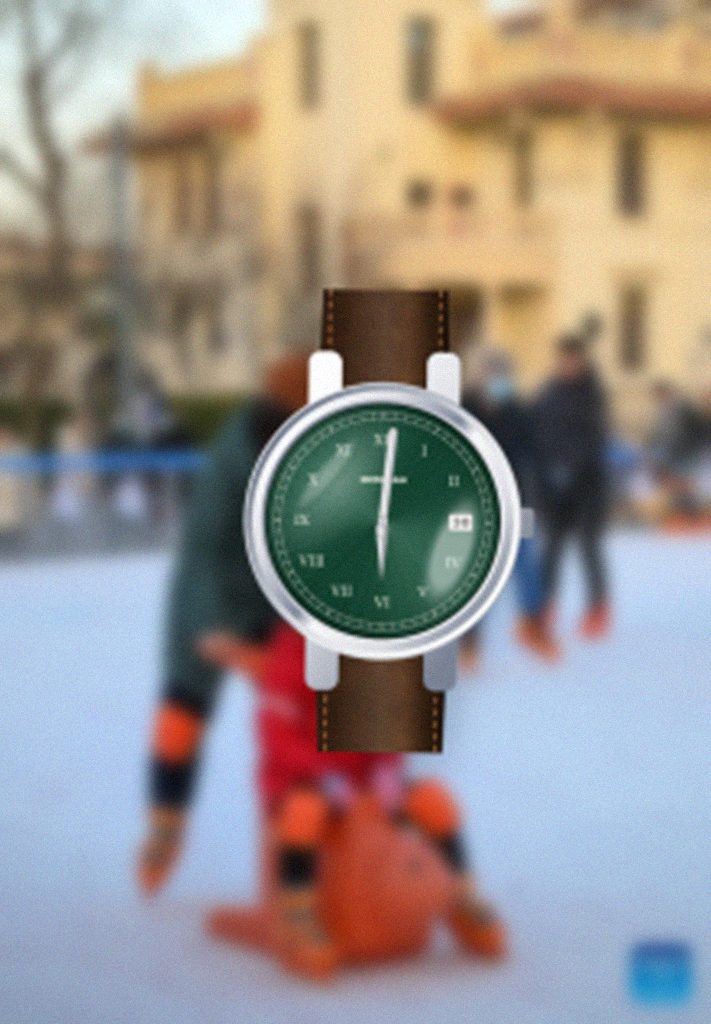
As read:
6:01
